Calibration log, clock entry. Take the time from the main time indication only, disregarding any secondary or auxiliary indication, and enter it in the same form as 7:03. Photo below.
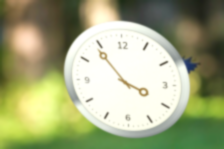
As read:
3:54
